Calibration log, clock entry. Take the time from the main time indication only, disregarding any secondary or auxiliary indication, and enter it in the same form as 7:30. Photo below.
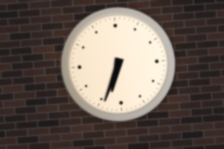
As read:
6:34
